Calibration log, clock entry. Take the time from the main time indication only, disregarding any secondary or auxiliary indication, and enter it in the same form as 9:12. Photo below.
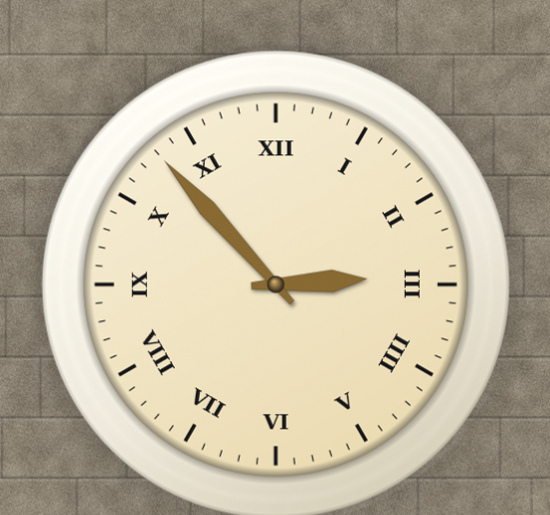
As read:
2:53
